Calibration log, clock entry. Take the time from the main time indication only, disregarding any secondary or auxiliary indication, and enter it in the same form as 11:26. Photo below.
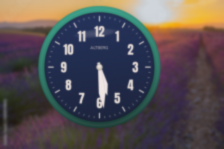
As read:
5:29
